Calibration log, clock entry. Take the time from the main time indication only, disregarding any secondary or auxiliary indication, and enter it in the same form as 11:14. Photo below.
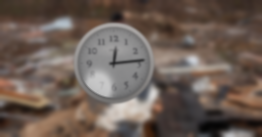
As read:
12:14
